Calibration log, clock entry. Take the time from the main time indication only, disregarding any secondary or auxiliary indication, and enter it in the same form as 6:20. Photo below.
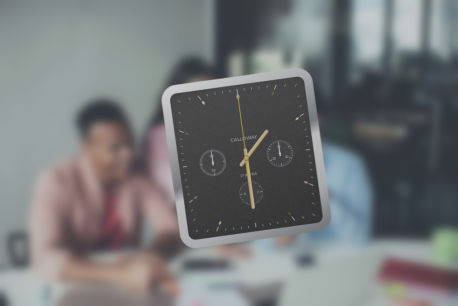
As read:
1:30
